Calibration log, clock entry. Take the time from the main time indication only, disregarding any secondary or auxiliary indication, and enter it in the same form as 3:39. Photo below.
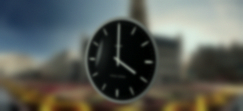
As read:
4:00
